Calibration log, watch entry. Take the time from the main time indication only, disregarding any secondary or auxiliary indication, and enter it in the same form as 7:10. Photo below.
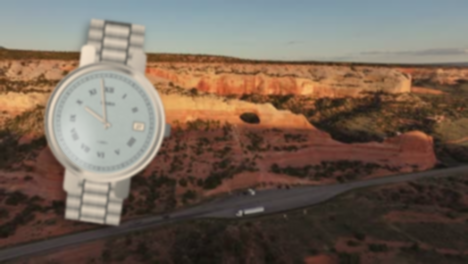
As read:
9:58
